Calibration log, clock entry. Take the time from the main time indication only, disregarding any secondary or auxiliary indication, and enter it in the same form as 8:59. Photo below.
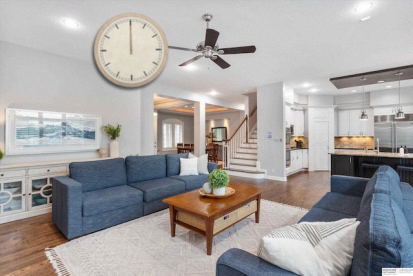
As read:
12:00
